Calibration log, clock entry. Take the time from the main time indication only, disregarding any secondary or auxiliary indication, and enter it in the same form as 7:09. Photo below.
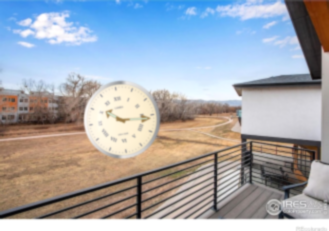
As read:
10:16
